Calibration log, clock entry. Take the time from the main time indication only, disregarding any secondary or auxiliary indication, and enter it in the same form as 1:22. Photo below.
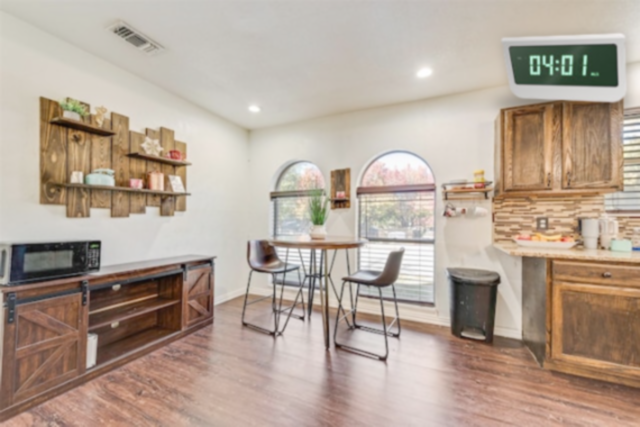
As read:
4:01
